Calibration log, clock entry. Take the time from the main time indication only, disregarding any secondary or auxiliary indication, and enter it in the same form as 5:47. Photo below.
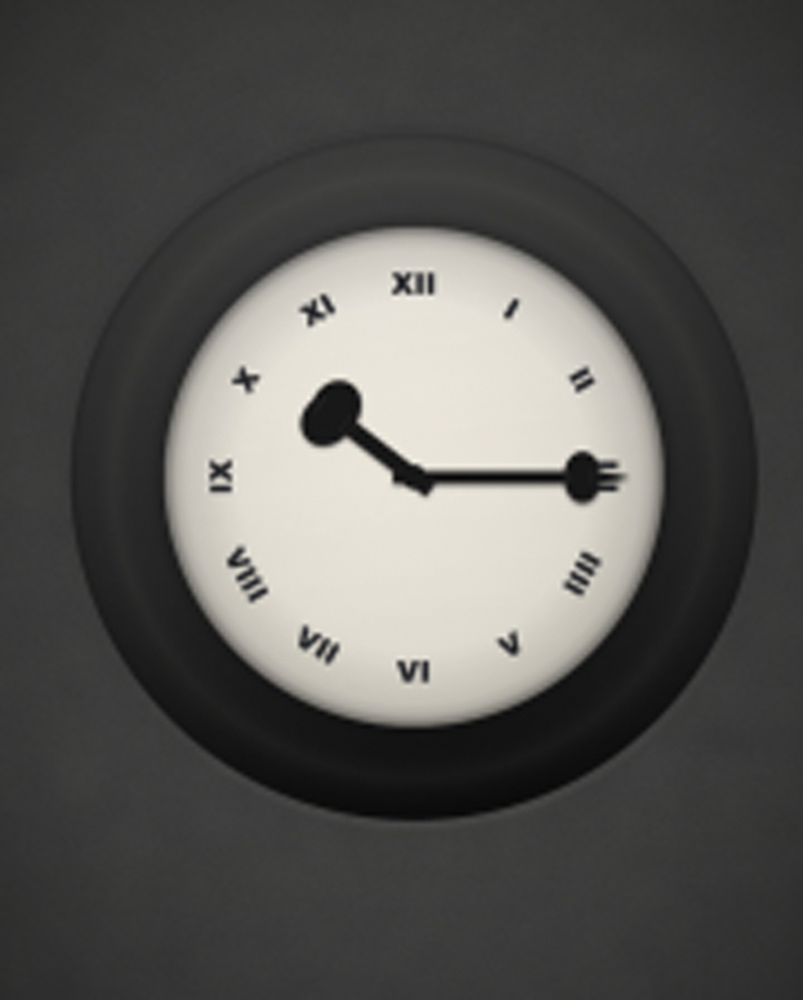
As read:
10:15
